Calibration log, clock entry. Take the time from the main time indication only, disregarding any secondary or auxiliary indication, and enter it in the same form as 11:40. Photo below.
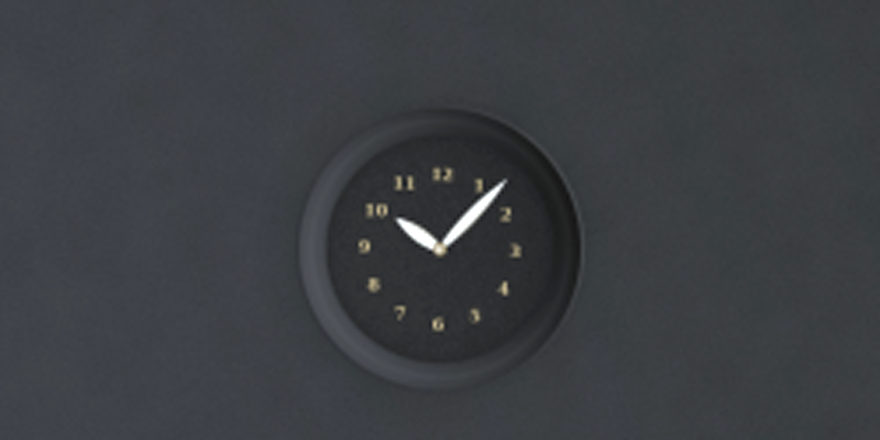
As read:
10:07
